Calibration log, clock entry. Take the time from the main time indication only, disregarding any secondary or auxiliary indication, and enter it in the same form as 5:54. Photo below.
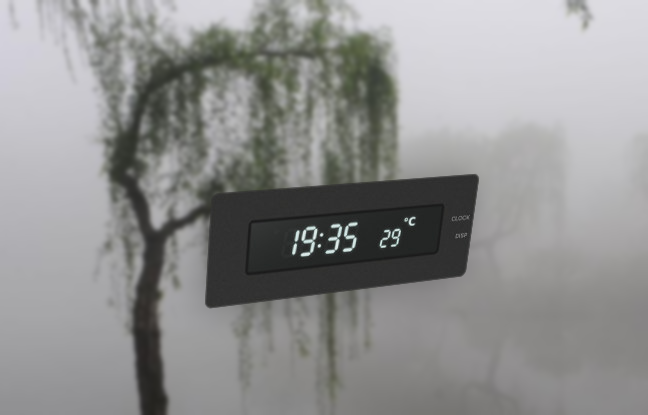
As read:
19:35
